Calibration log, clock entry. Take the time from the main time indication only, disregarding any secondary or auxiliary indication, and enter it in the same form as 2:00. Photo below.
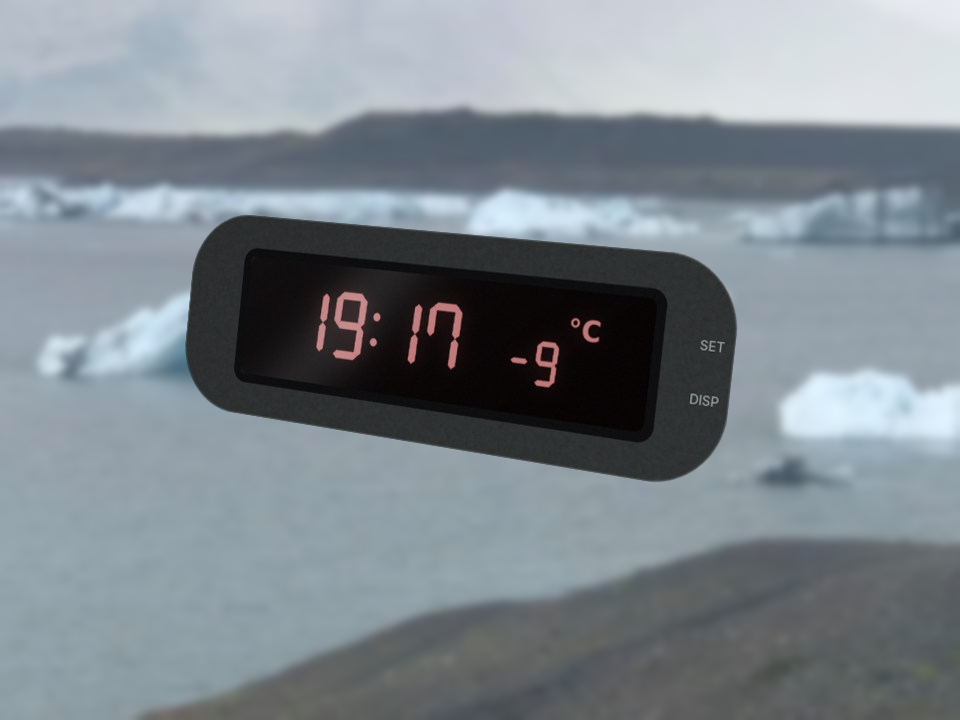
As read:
19:17
